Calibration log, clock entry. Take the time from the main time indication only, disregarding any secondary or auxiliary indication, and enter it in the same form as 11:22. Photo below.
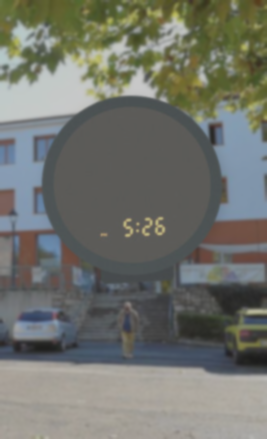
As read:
5:26
